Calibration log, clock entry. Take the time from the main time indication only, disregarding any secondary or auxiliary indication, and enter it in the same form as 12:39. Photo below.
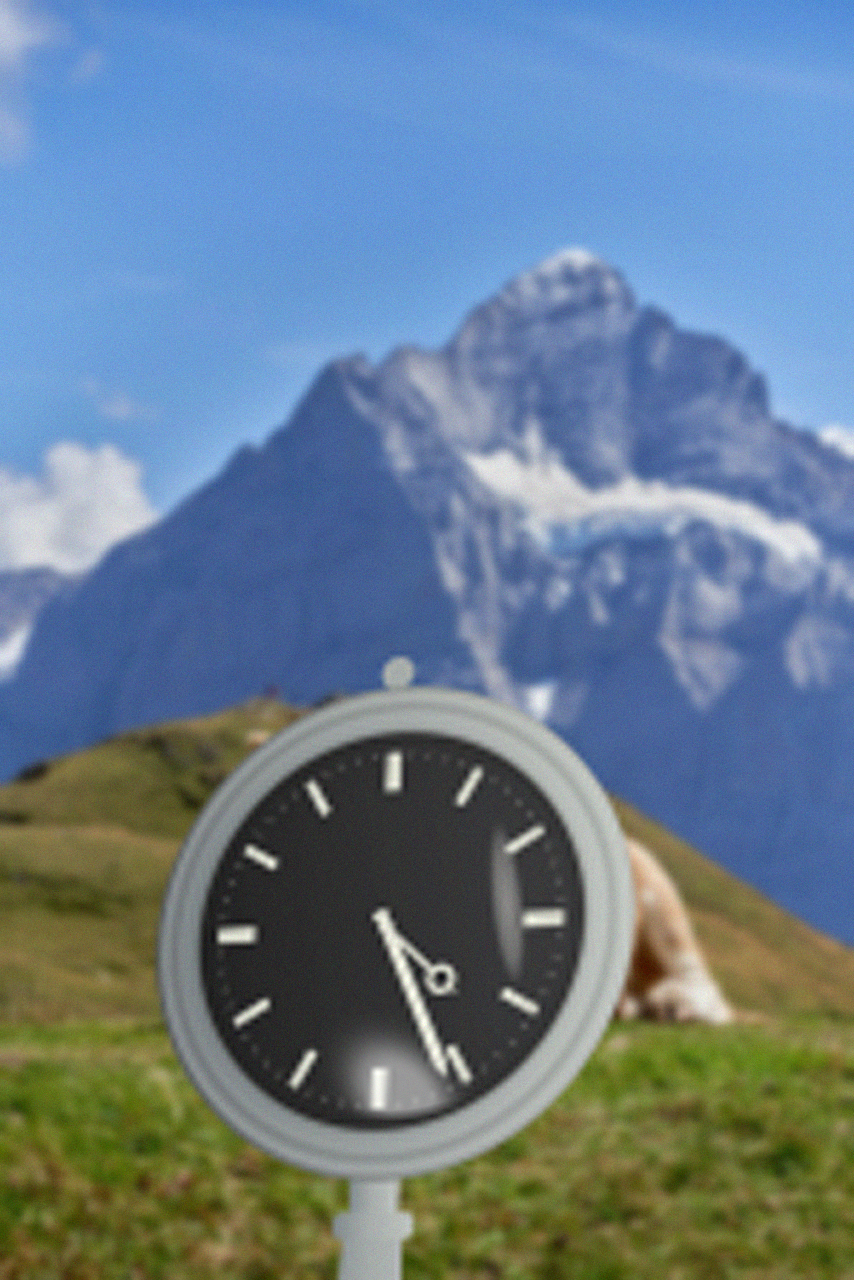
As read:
4:26
